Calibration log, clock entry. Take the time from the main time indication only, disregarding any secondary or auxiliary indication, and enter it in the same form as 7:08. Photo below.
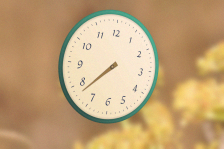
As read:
7:38
